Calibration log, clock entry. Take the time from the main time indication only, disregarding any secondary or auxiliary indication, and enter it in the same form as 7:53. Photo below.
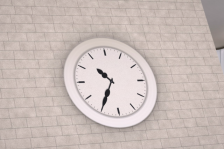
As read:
10:35
